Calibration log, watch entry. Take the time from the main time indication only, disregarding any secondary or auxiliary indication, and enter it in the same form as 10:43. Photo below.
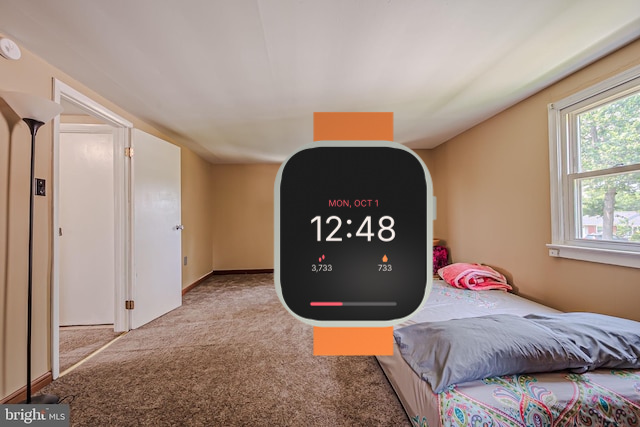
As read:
12:48
